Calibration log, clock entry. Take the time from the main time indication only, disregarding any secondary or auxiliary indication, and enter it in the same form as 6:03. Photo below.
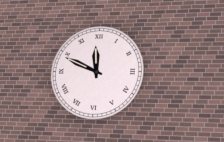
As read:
11:49
